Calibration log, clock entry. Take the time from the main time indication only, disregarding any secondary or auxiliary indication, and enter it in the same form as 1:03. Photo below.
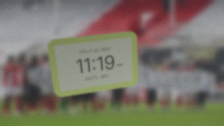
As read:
11:19
